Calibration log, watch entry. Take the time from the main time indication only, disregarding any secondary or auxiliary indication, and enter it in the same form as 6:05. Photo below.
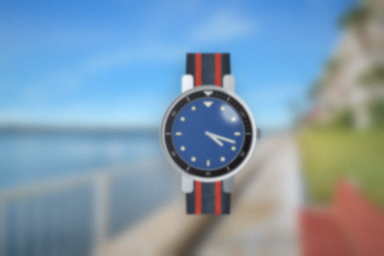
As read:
4:18
